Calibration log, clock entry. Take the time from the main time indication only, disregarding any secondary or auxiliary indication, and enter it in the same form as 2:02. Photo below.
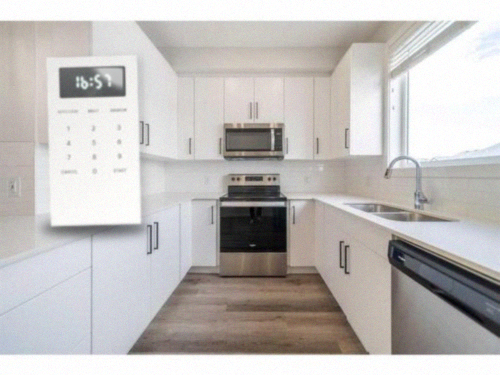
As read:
16:57
